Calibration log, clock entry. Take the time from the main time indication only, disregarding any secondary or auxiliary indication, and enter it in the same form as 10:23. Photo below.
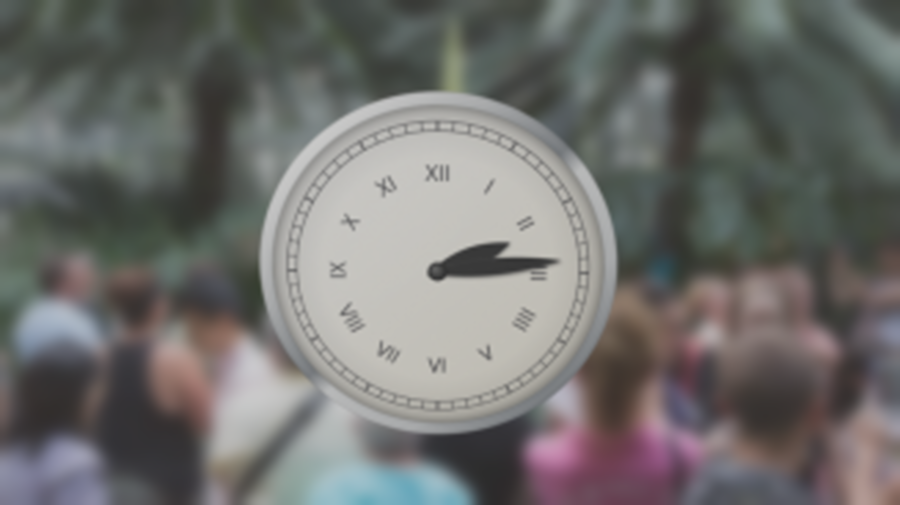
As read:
2:14
